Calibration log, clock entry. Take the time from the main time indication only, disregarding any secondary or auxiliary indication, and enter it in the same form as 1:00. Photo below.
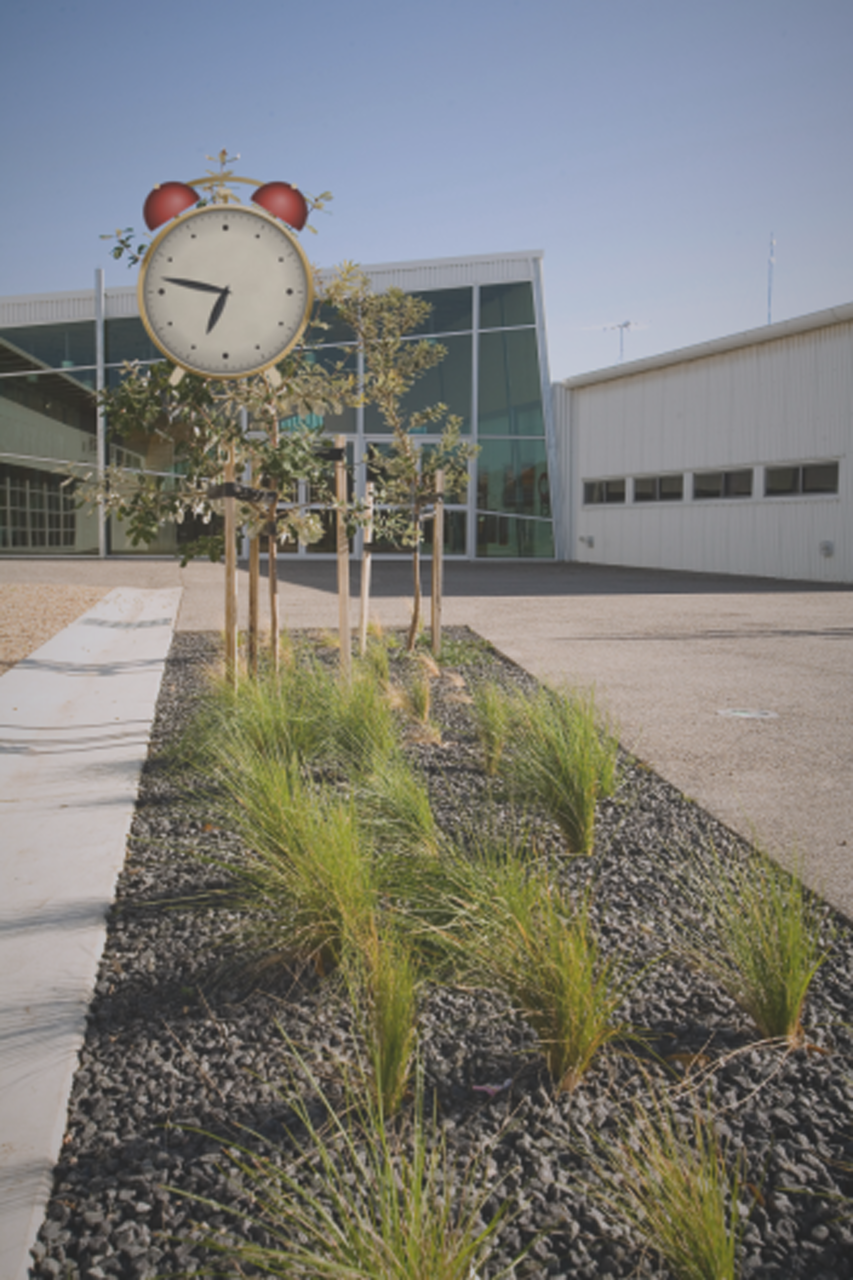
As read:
6:47
